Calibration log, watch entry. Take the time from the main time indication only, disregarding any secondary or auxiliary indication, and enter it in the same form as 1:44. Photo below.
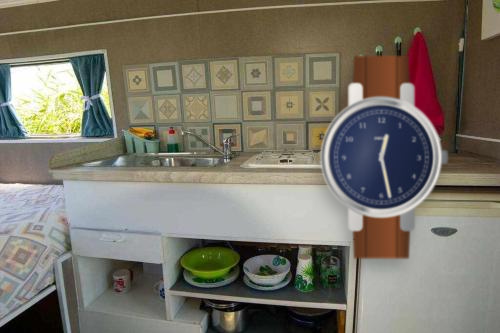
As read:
12:28
